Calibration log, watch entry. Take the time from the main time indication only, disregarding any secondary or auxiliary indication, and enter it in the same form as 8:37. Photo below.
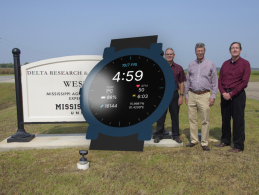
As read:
4:59
